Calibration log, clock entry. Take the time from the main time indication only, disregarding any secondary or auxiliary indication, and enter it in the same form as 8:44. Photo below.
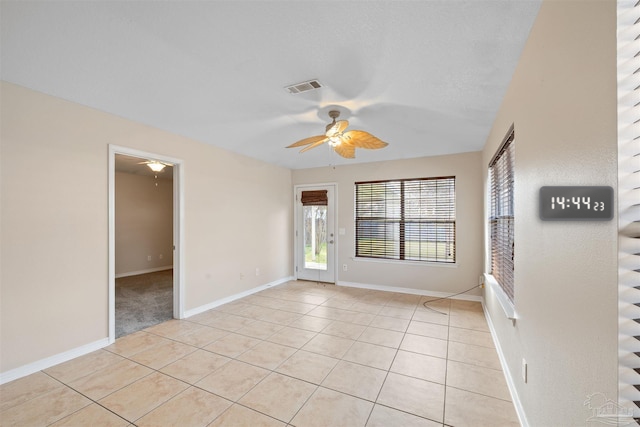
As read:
14:44
